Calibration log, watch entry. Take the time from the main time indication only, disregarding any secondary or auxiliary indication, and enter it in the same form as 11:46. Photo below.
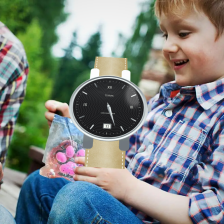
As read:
5:27
